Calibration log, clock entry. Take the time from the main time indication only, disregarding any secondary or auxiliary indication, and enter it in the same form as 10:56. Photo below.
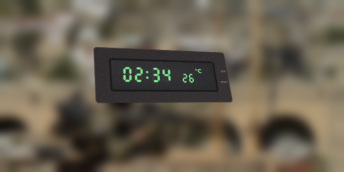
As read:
2:34
